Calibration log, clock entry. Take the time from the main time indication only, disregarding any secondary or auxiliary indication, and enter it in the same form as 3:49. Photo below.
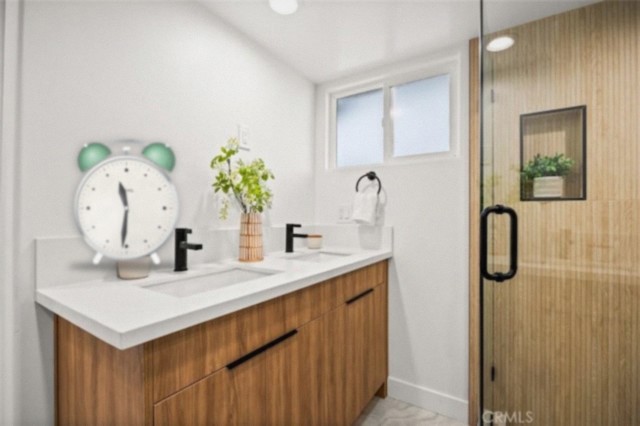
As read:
11:31
